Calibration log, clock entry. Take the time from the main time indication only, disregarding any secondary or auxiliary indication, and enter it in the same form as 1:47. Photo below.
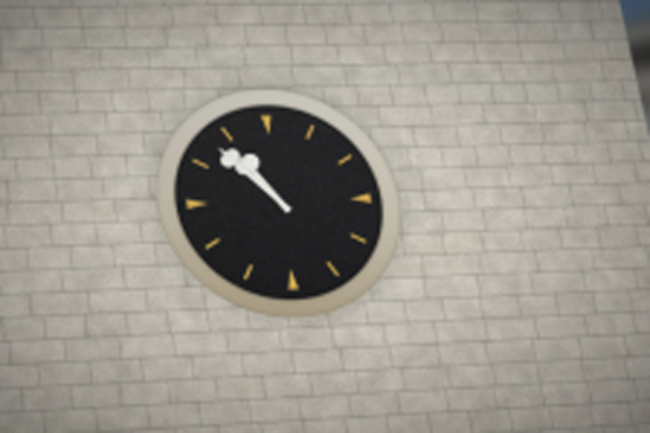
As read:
10:53
